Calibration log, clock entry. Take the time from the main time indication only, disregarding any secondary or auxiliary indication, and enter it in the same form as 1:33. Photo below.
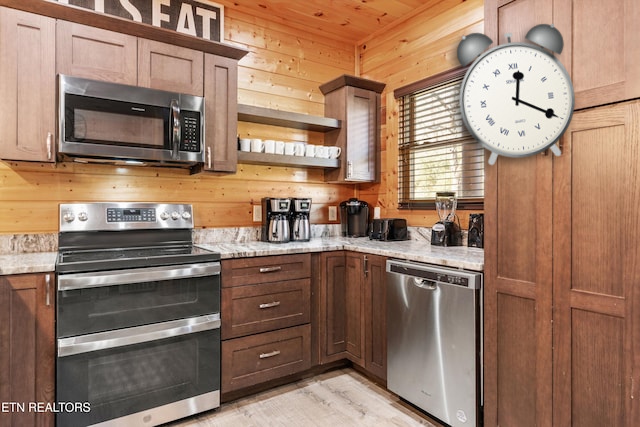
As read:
12:20
